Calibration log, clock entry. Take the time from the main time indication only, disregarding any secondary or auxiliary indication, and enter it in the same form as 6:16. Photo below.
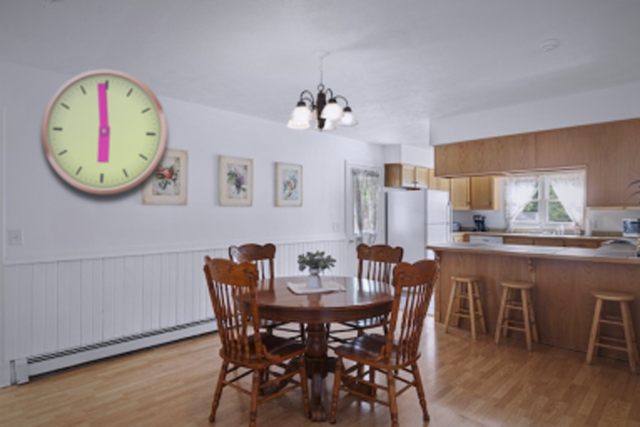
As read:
5:59
